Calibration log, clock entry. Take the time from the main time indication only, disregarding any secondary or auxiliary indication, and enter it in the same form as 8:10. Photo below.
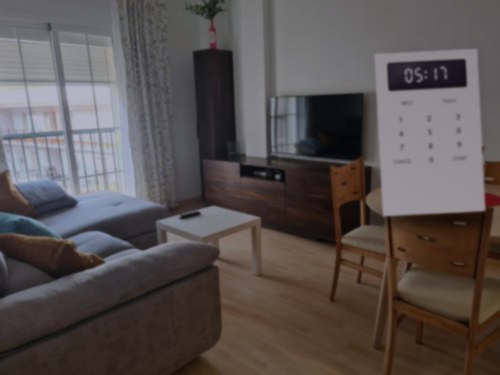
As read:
5:17
